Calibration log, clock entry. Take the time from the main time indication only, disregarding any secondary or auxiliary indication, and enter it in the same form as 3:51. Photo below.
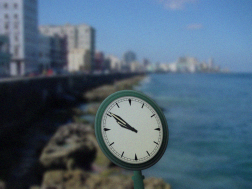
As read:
9:51
